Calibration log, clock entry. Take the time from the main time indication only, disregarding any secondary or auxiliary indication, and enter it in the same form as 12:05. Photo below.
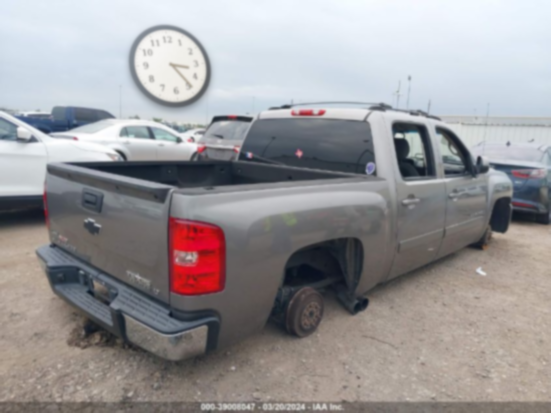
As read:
3:24
